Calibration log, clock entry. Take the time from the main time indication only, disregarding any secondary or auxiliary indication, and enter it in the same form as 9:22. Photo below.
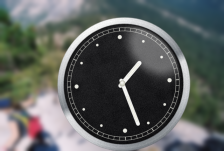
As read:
1:27
